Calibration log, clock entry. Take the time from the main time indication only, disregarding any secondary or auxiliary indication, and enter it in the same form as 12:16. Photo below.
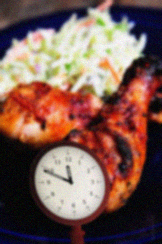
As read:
11:49
